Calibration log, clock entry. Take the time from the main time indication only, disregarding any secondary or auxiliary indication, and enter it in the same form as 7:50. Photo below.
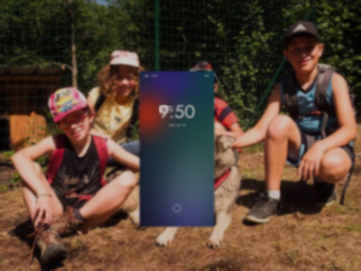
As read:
9:50
